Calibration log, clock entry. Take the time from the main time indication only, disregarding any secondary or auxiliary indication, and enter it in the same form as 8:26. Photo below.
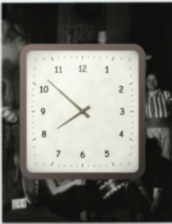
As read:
7:52
